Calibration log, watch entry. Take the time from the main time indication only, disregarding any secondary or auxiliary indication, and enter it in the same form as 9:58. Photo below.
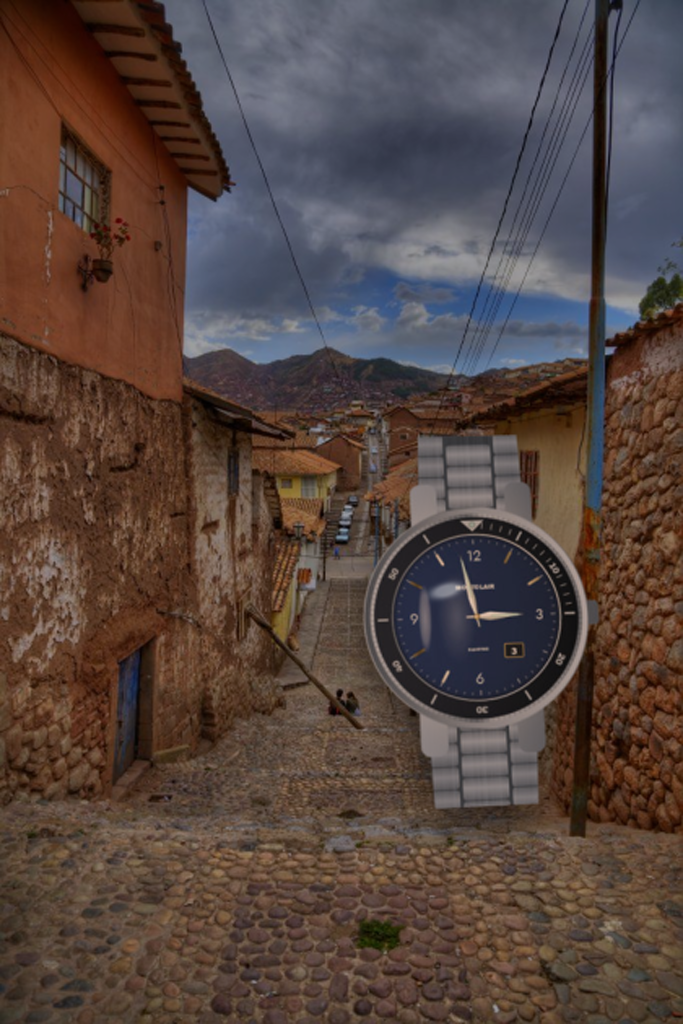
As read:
2:58
